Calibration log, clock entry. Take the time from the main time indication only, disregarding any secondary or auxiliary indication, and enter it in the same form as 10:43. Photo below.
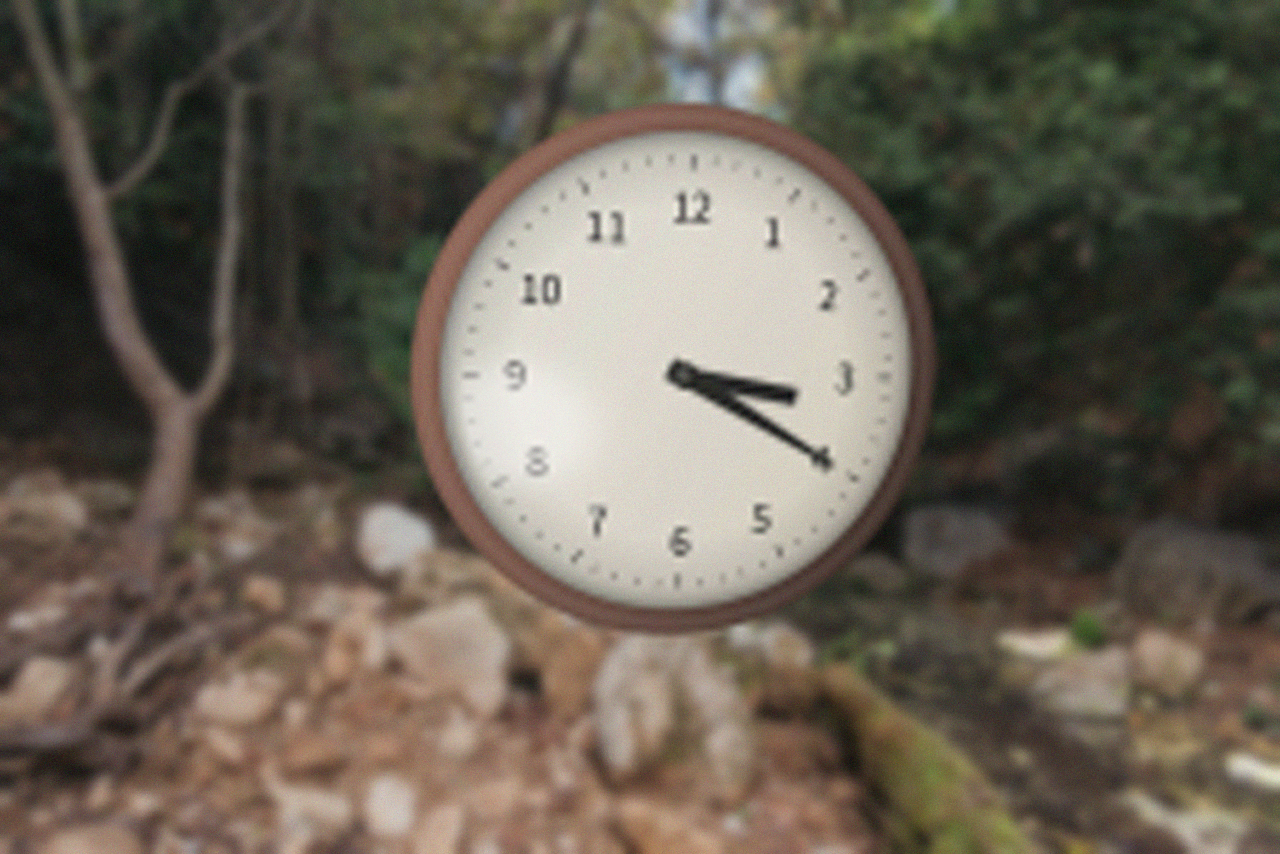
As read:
3:20
